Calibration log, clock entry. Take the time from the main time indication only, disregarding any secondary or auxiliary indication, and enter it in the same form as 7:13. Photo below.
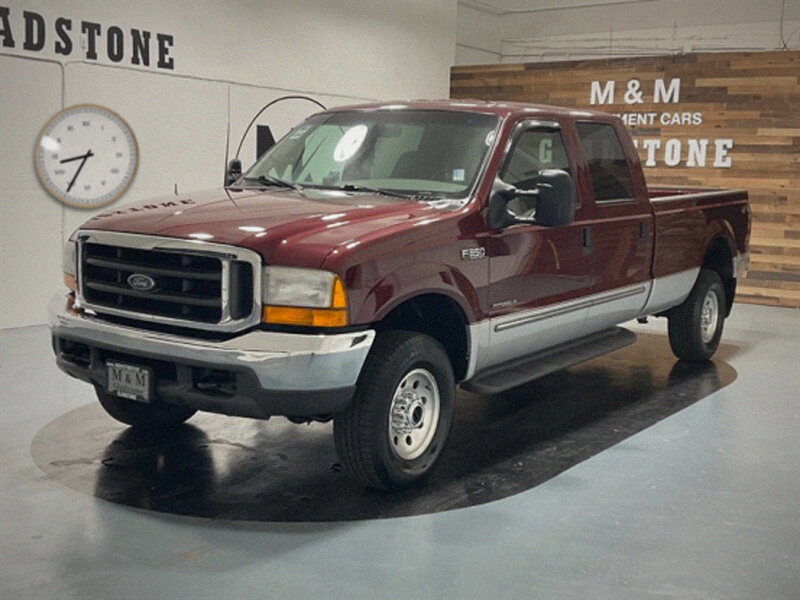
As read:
8:35
